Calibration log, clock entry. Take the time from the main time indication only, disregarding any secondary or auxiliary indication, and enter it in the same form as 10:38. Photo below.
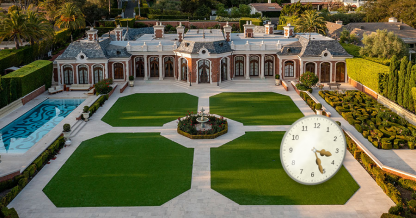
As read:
3:26
